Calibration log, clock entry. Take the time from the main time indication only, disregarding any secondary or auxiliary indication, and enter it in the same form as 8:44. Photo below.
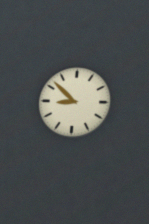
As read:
8:52
